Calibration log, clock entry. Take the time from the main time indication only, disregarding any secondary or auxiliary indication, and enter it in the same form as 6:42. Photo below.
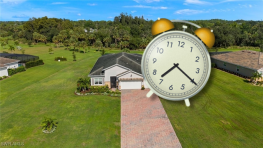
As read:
7:20
